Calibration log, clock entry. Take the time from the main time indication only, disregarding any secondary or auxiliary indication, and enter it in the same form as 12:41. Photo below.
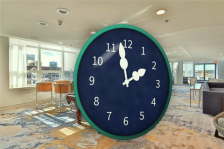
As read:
1:58
